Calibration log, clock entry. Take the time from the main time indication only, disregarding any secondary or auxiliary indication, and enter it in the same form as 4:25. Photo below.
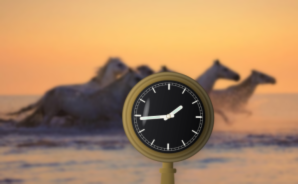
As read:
1:44
